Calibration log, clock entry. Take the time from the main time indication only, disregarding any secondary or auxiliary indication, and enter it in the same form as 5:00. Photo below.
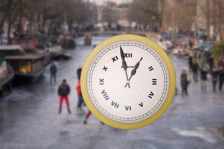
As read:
12:58
